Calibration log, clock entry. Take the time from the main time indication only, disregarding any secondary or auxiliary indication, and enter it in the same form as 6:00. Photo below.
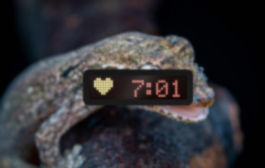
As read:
7:01
